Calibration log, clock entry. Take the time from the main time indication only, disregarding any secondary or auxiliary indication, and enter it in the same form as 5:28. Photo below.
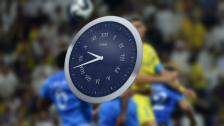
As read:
9:42
